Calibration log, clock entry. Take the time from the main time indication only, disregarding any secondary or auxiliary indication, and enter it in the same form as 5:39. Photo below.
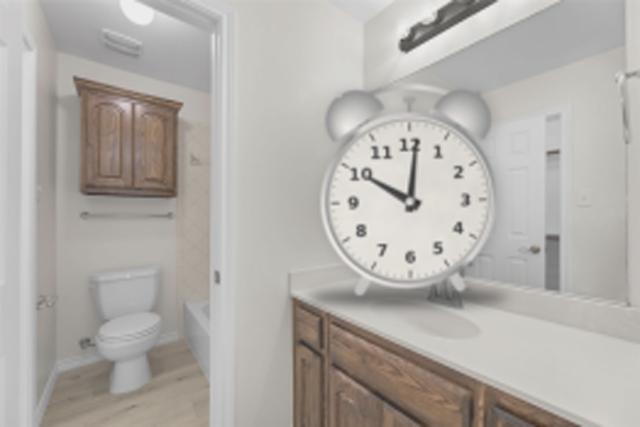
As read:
10:01
